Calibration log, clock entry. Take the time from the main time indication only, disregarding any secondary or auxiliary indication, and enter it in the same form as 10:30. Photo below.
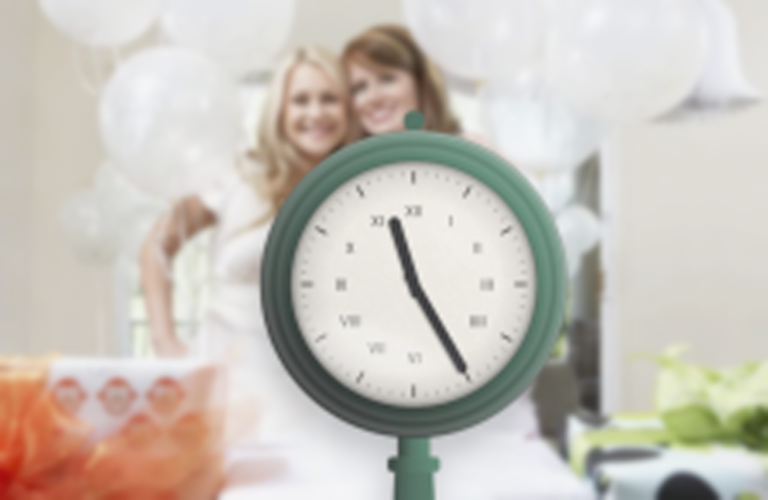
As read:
11:25
